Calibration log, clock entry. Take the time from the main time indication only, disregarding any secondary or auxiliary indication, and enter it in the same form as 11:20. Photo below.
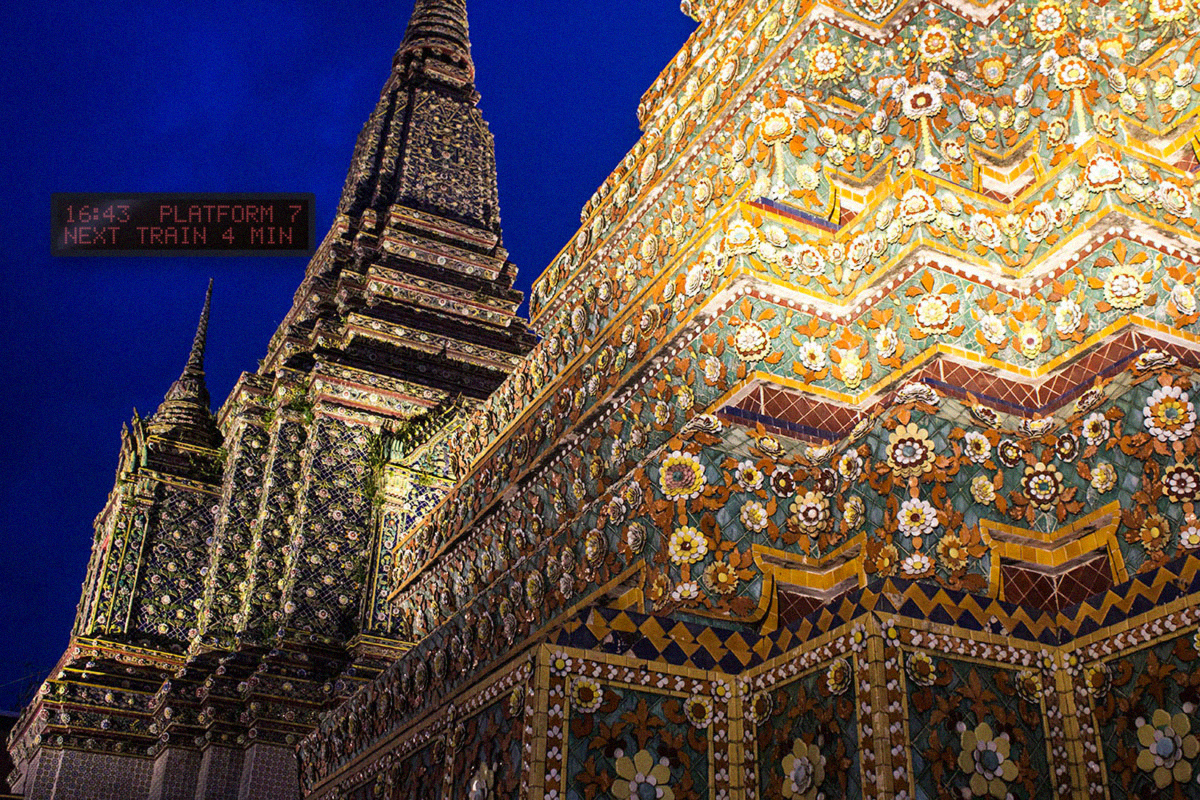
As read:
16:43
